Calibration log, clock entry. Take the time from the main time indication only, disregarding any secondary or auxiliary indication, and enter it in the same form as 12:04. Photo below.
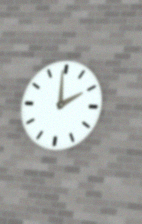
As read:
1:59
